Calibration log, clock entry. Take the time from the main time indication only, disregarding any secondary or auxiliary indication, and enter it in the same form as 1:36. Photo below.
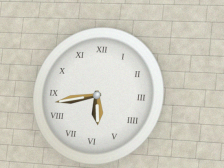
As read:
5:43
